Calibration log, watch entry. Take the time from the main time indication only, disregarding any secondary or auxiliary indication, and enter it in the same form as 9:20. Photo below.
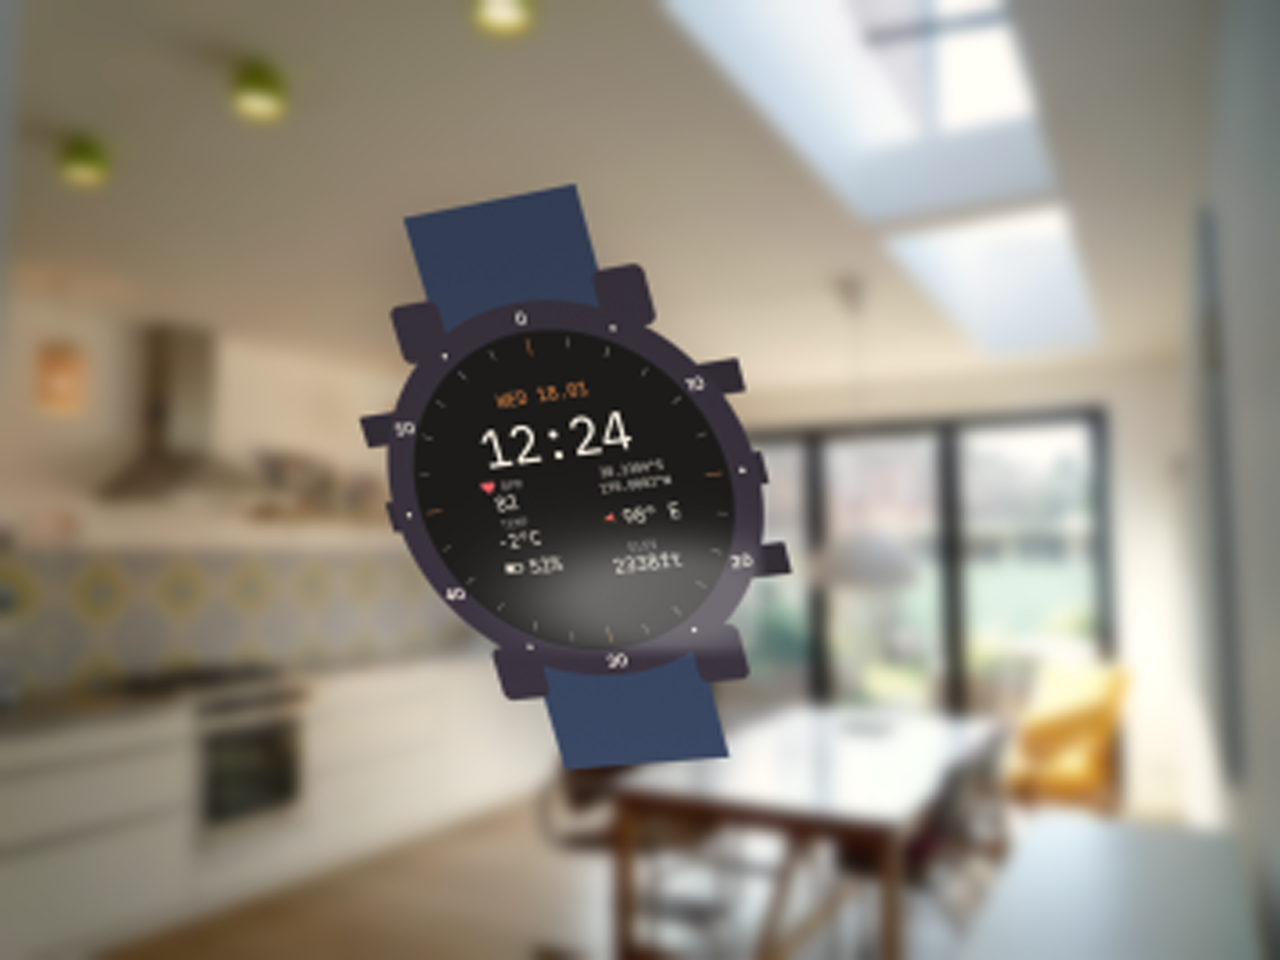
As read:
12:24
